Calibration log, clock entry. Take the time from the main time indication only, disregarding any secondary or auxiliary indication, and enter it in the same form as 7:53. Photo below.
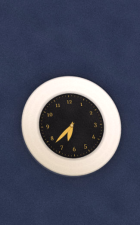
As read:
6:38
